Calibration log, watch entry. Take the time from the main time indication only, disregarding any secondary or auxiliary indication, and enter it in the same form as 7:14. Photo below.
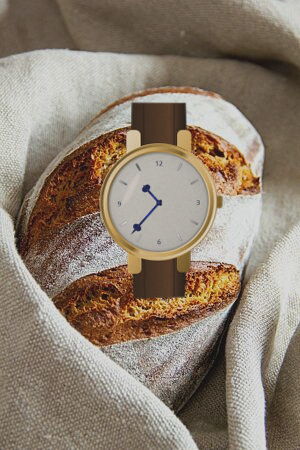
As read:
10:37
